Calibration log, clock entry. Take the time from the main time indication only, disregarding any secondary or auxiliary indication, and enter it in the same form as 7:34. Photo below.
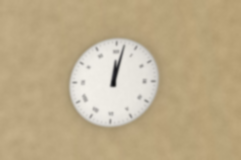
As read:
12:02
